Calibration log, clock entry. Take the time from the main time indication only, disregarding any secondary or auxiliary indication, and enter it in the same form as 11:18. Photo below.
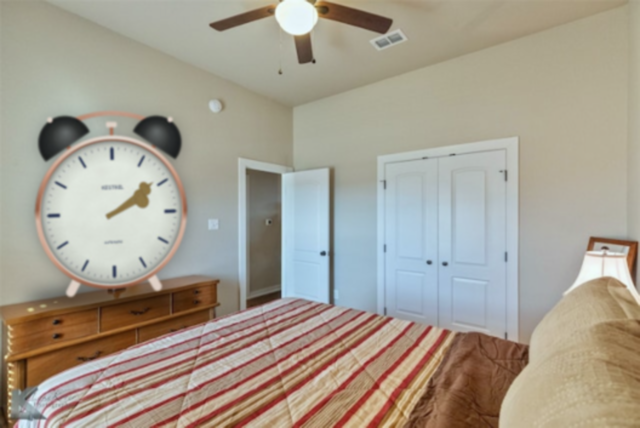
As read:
2:09
